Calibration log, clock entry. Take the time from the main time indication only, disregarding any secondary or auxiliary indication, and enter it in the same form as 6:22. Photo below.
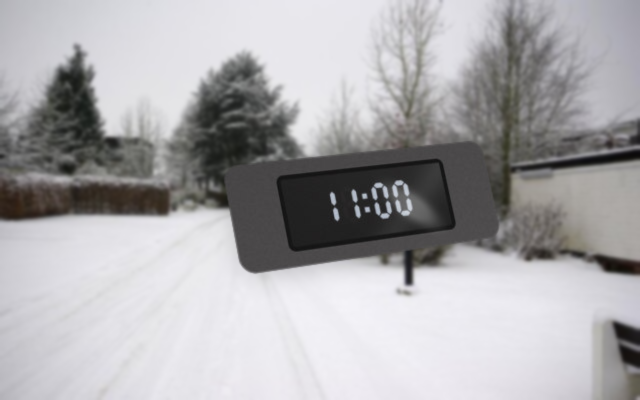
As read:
11:00
